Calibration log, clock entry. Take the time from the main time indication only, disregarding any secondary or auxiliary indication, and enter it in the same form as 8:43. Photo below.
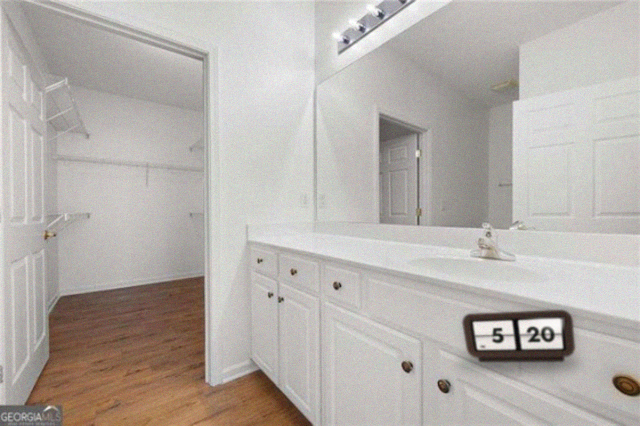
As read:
5:20
